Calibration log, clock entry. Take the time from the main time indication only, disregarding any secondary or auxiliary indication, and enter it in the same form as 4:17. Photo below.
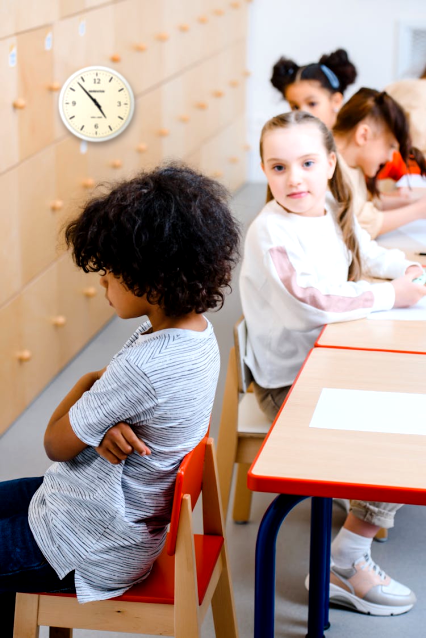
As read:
4:53
